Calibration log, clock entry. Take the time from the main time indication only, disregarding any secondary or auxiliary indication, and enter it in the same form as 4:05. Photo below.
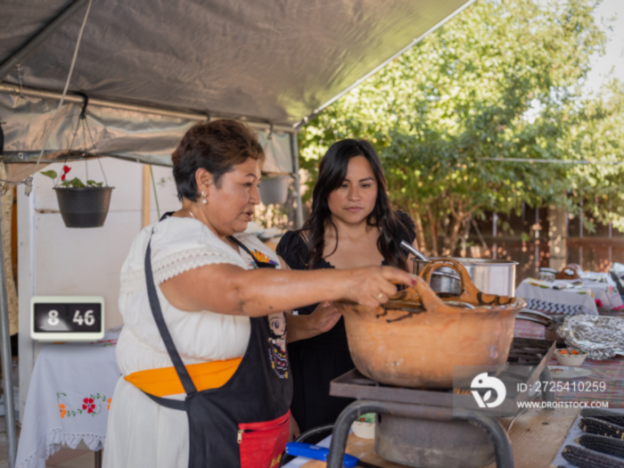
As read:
8:46
